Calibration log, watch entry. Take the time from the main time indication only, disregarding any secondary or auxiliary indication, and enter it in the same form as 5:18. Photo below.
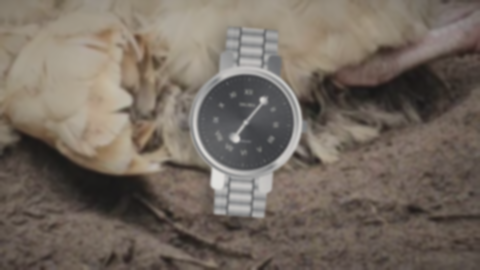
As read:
7:06
